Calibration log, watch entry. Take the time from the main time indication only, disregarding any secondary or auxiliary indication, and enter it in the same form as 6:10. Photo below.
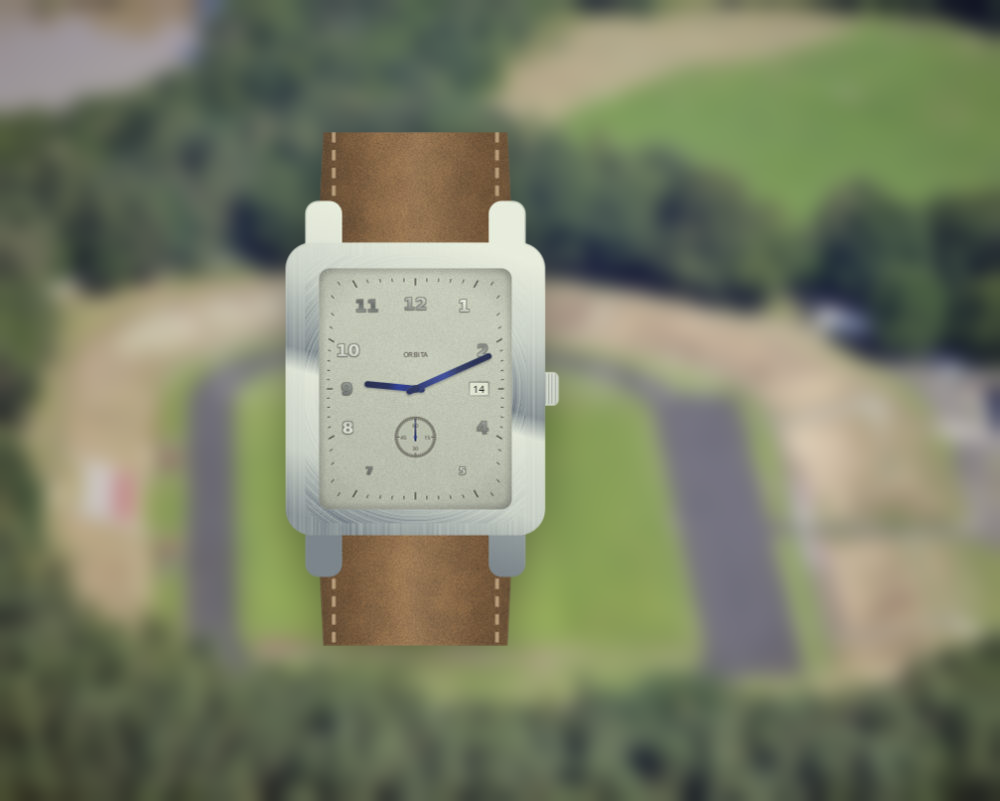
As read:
9:11
